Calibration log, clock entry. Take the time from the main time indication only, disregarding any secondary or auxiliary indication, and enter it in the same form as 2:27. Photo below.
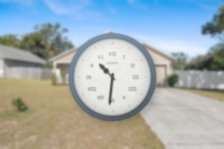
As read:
10:31
